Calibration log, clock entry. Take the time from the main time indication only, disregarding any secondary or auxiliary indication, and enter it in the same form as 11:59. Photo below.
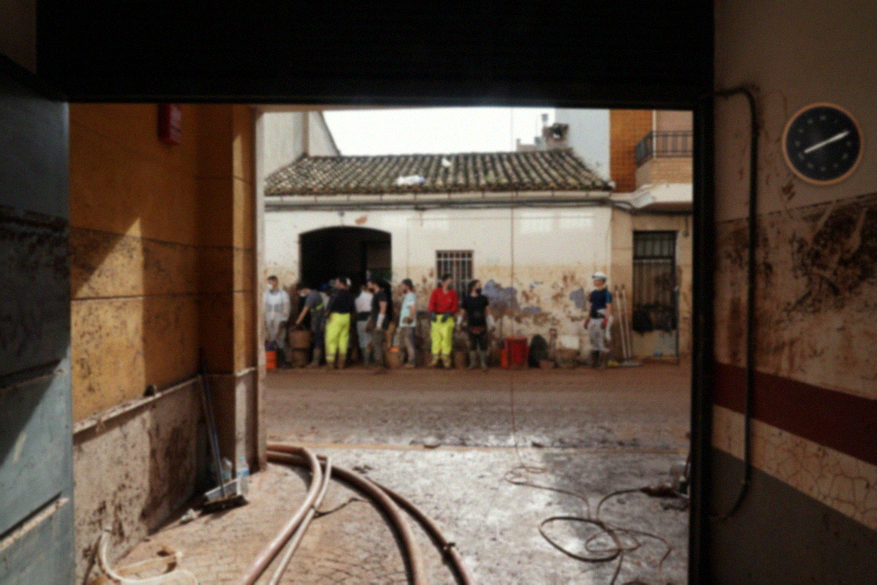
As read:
8:11
